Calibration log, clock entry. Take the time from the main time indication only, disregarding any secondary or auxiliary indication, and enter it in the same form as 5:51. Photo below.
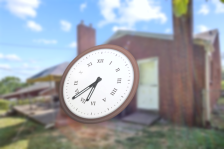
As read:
6:39
